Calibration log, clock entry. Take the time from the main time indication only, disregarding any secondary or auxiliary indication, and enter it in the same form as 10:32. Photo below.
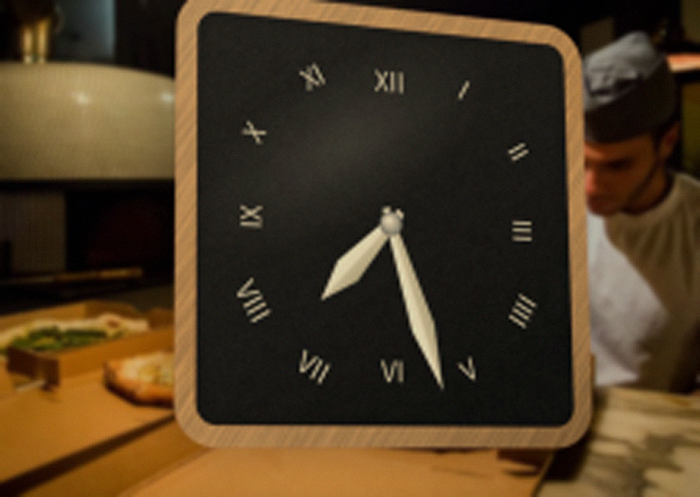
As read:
7:27
